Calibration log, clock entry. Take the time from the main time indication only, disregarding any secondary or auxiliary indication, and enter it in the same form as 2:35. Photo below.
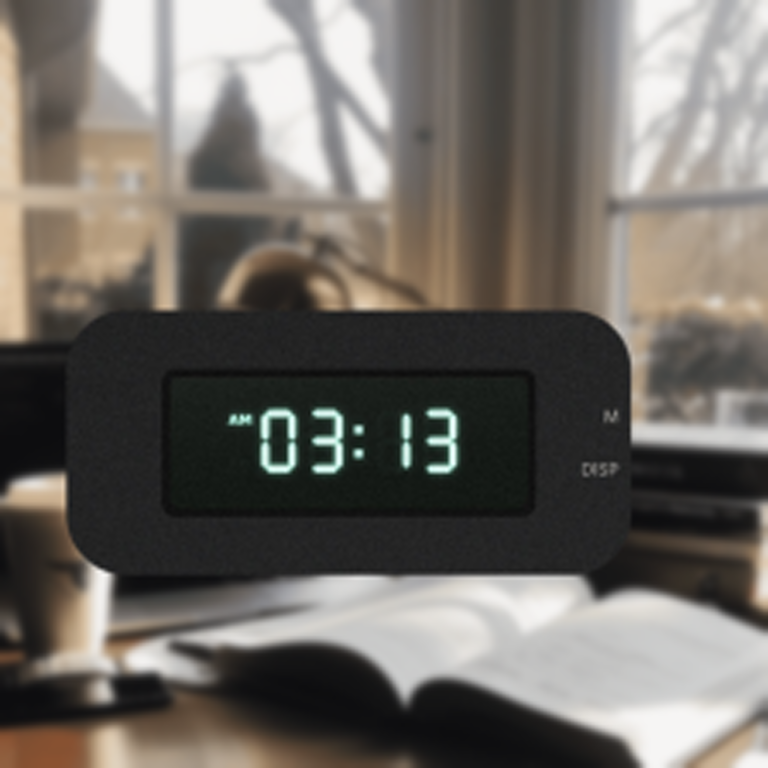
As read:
3:13
